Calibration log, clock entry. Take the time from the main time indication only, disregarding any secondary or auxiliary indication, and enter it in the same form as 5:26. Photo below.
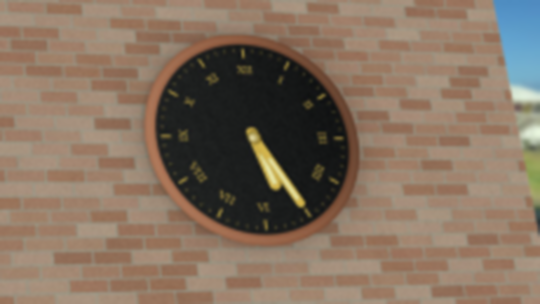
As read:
5:25
